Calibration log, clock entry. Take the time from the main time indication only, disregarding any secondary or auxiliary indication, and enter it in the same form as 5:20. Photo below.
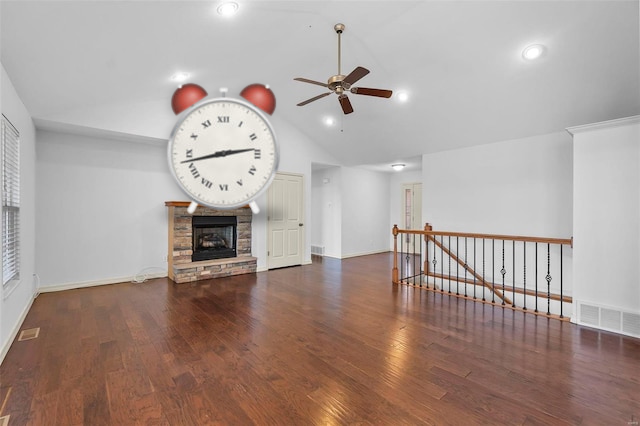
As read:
2:43
